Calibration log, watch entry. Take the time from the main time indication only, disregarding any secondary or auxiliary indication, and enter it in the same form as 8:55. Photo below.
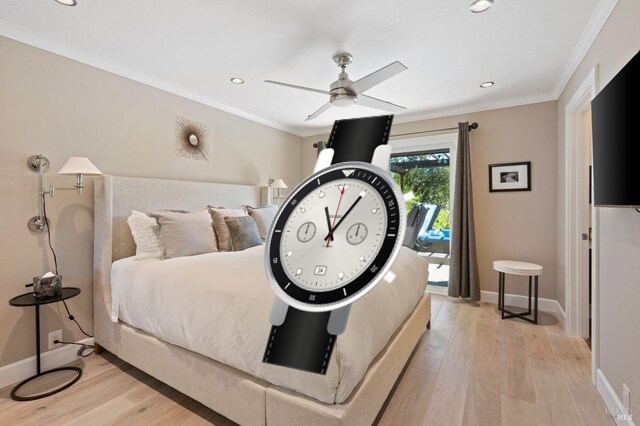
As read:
11:05
